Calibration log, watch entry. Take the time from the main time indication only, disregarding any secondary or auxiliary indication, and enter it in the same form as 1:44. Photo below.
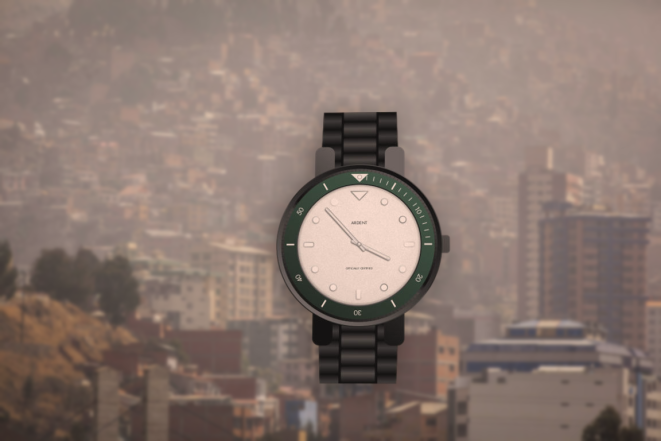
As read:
3:53
